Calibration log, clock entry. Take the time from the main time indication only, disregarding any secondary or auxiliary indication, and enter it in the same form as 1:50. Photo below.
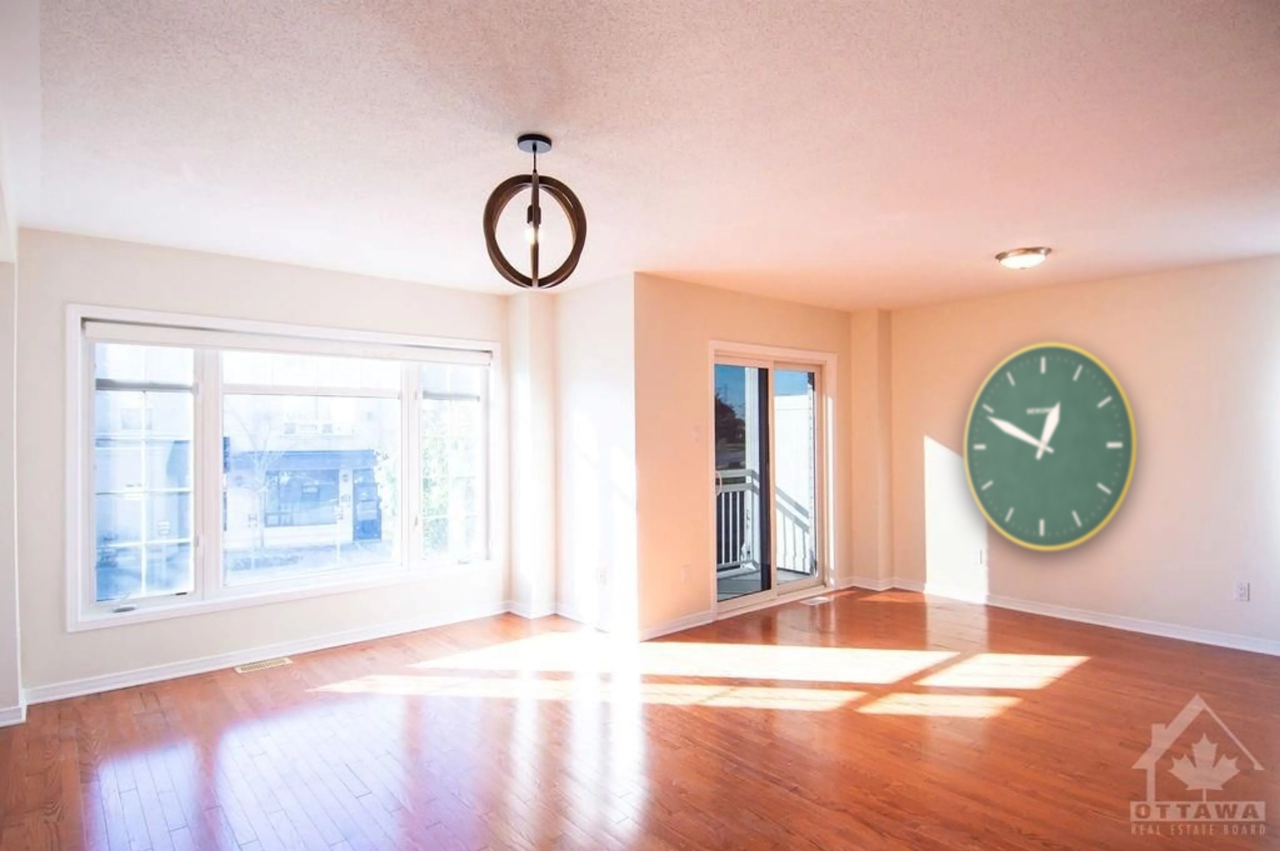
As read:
12:49
